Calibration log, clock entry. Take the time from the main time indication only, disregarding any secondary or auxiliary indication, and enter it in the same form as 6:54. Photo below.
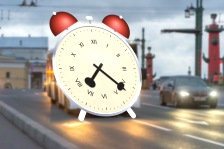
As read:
7:22
